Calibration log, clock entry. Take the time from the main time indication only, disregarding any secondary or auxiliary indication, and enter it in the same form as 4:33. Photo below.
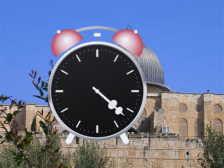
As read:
4:22
